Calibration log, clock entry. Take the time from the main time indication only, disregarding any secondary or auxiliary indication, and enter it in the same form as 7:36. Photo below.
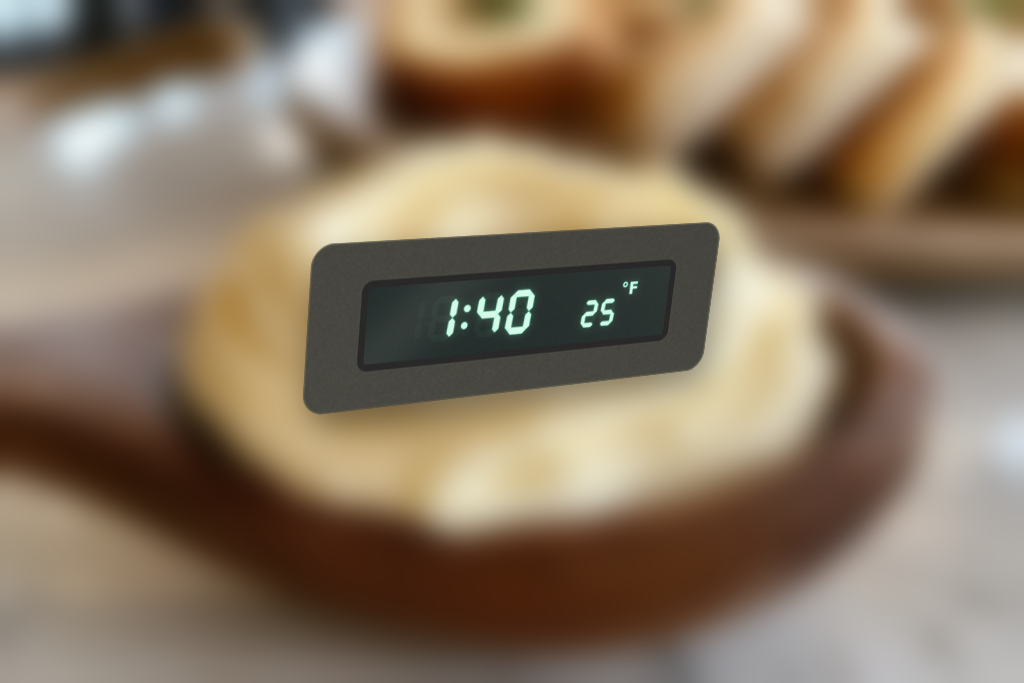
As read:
1:40
